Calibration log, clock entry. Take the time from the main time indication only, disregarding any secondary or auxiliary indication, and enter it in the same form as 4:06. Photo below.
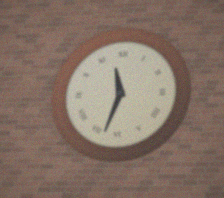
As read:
11:33
